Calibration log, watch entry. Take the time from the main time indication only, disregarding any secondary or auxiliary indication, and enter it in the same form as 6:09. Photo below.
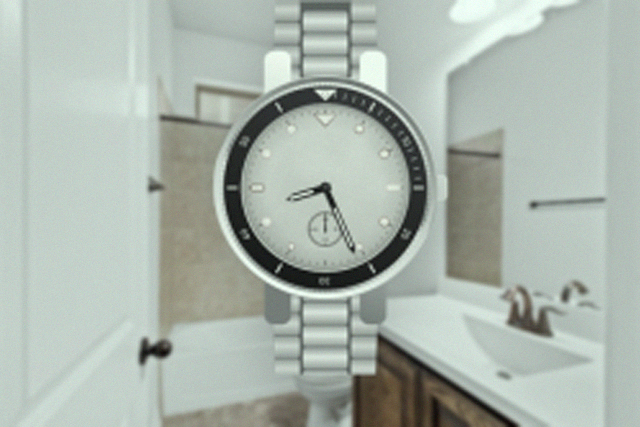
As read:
8:26
